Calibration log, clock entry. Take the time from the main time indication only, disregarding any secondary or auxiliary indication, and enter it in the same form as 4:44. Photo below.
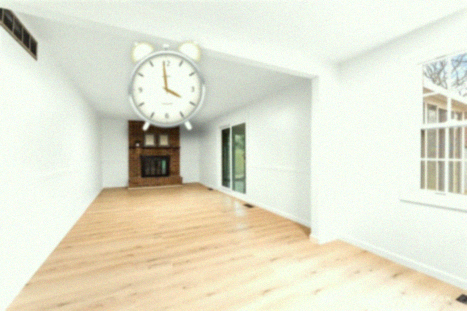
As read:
3:59
